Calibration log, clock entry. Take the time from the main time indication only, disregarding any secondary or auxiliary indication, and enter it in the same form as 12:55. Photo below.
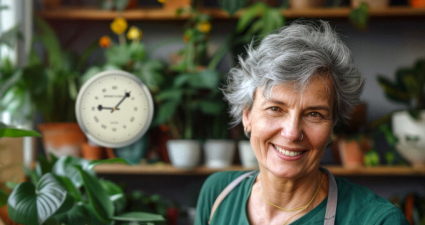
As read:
9:07
